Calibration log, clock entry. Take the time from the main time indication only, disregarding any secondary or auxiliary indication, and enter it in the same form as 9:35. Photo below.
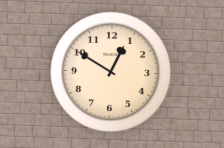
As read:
12:50
